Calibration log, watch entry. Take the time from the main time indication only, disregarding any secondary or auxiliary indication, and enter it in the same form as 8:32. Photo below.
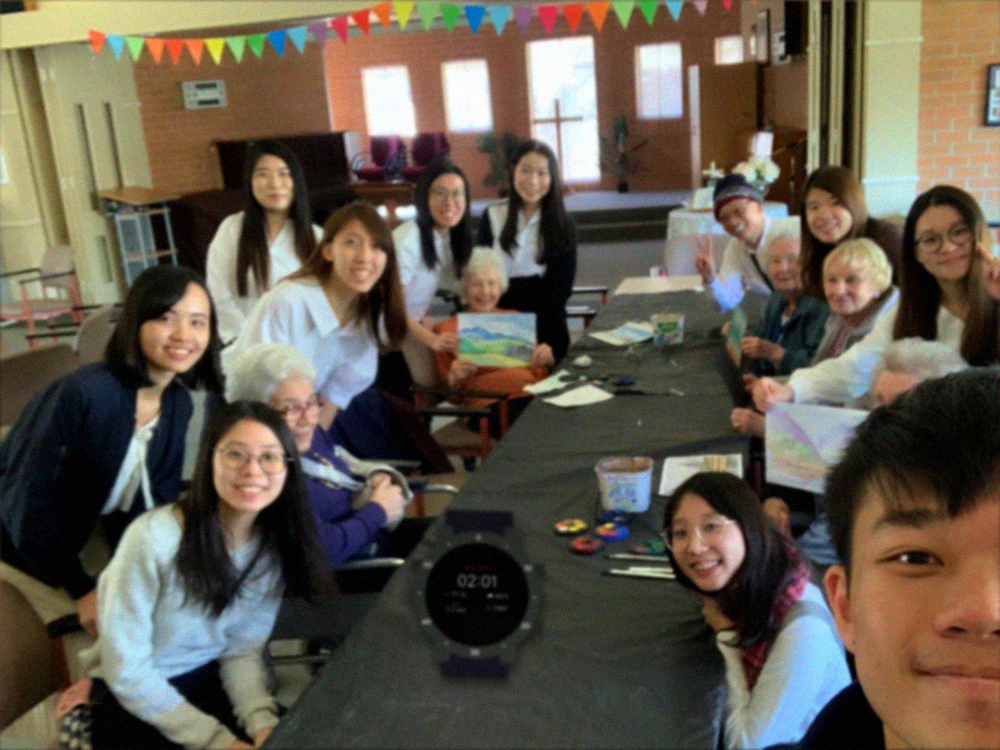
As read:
2:01
